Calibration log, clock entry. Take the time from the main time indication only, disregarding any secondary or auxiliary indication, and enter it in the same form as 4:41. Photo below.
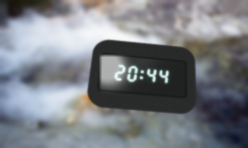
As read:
20:44
